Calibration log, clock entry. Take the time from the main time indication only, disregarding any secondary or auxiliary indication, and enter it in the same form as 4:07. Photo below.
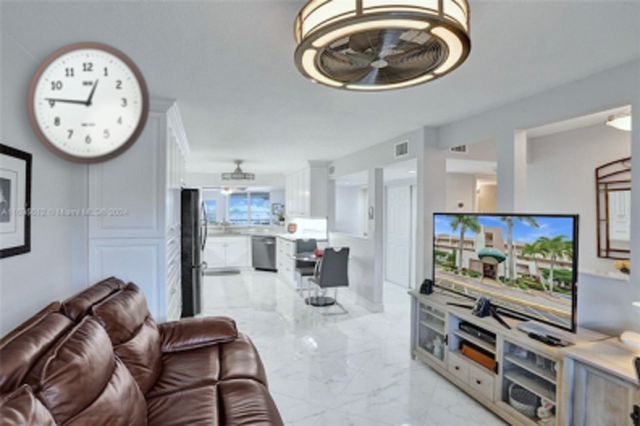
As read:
12:46
